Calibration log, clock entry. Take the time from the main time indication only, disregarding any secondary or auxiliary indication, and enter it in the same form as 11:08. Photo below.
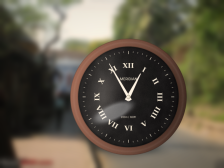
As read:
12:55
